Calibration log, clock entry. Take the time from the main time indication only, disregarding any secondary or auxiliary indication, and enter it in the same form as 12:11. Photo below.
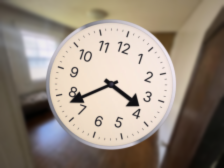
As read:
3:38
